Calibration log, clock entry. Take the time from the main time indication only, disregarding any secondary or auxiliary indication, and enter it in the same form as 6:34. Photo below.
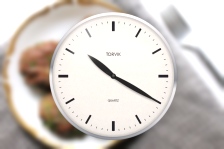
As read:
10:20
